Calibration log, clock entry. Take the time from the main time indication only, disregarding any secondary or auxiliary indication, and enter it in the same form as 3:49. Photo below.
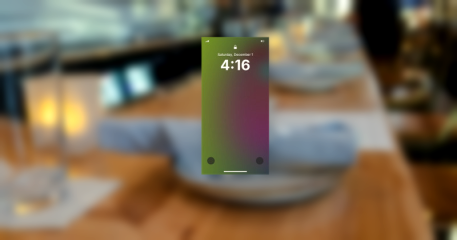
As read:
4:16
